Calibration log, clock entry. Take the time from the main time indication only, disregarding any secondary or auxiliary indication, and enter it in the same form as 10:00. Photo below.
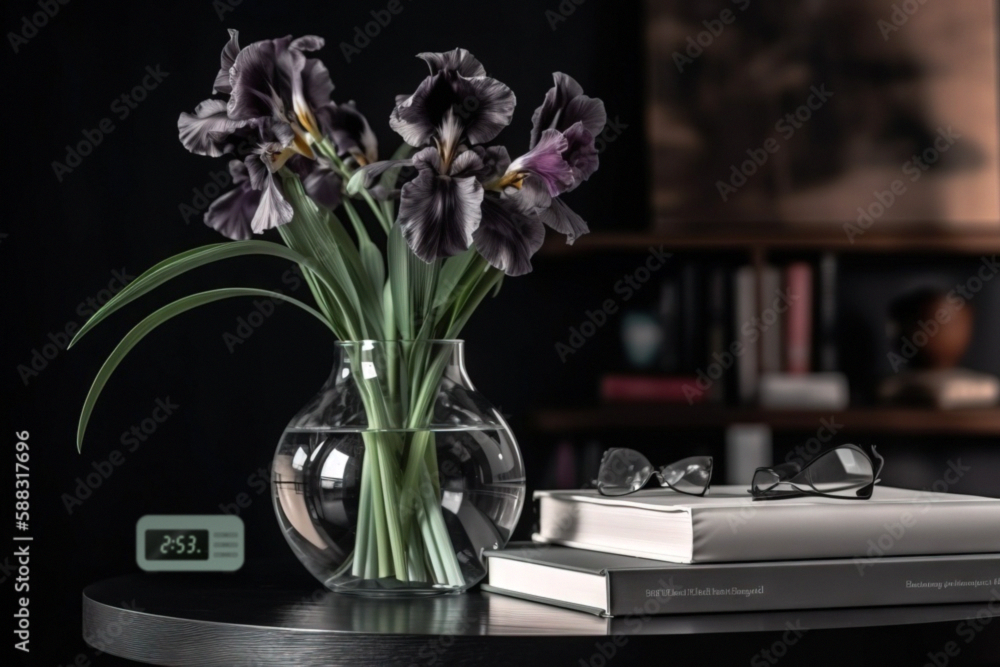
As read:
2:53
